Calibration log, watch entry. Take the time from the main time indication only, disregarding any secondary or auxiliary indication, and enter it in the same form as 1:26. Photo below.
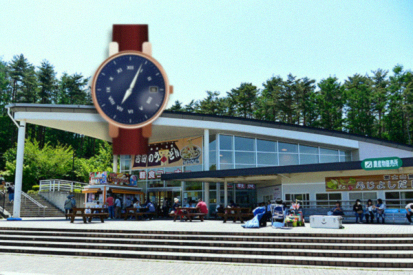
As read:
7:04
